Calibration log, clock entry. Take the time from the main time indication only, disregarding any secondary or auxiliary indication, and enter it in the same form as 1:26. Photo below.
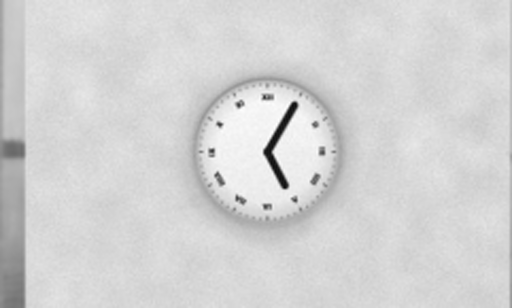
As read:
5:05
